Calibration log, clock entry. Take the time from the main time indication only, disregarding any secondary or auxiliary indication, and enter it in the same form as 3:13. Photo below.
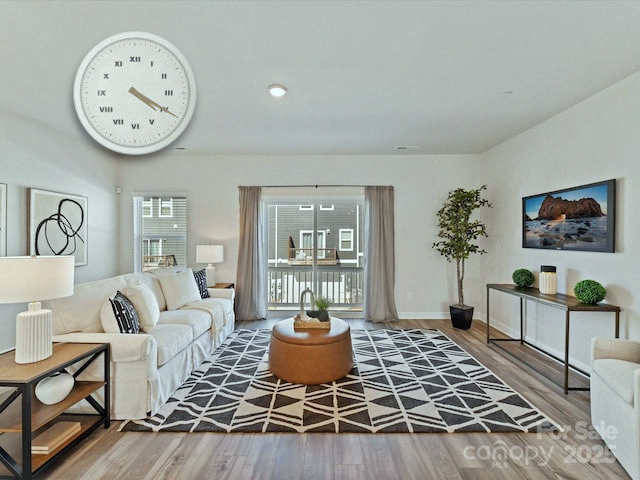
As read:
4:20
